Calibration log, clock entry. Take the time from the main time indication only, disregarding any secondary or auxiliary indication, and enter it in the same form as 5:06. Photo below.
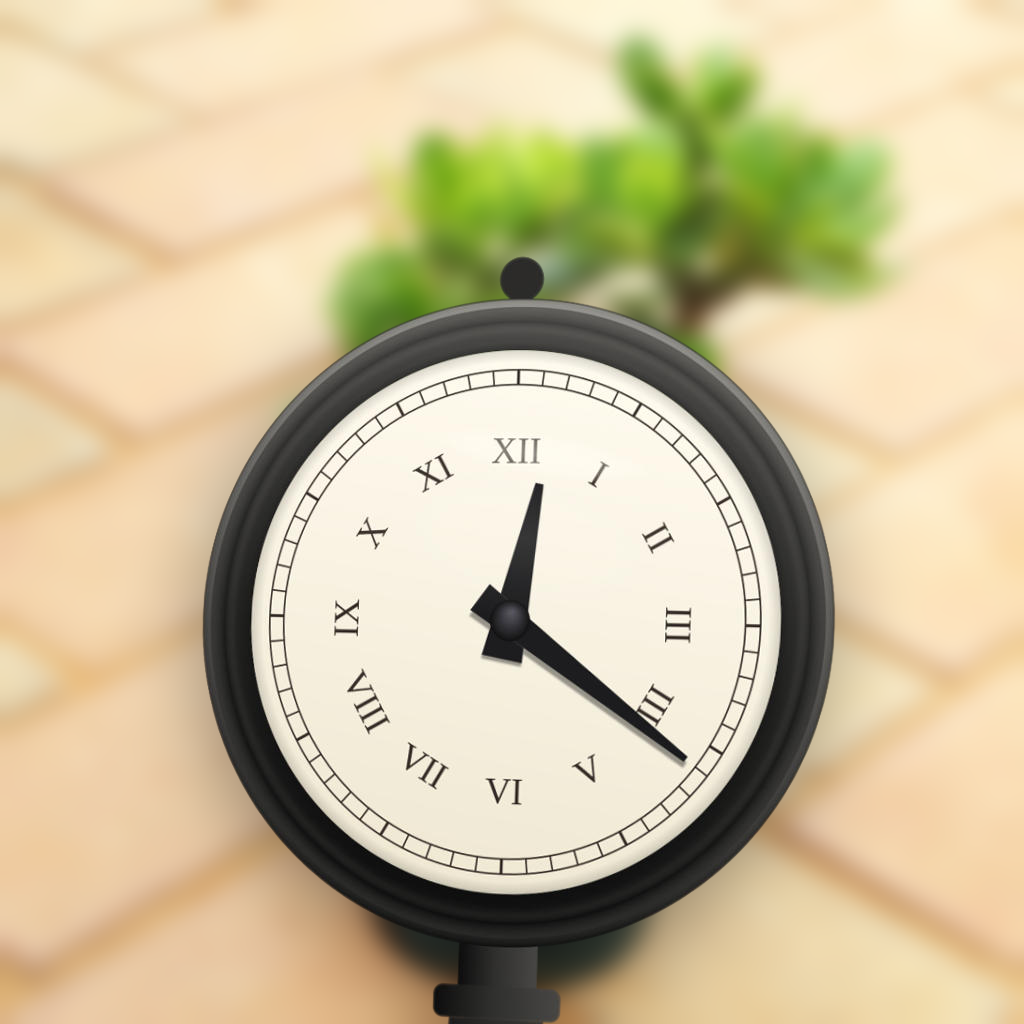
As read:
12:21
